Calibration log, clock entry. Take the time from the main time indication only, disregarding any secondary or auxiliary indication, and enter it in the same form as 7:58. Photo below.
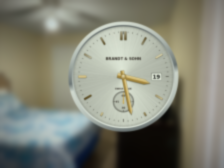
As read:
3:28
